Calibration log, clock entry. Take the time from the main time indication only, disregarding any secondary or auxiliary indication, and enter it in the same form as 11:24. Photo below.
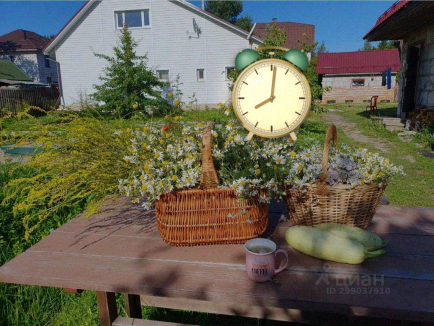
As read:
8:01
